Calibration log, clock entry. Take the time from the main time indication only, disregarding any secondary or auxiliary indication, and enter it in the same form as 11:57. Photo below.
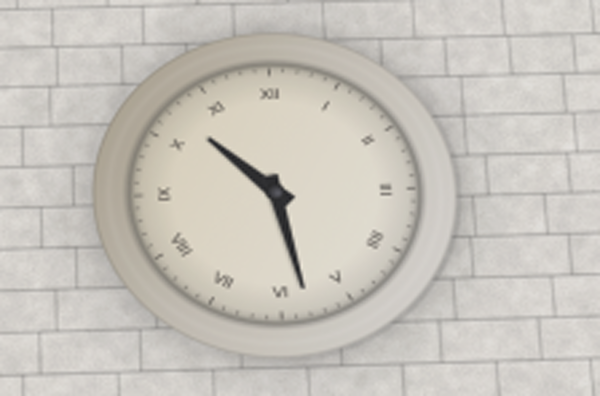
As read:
10:28
